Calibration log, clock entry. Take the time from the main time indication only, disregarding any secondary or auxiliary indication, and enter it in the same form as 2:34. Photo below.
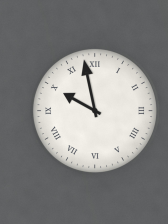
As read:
9:58
